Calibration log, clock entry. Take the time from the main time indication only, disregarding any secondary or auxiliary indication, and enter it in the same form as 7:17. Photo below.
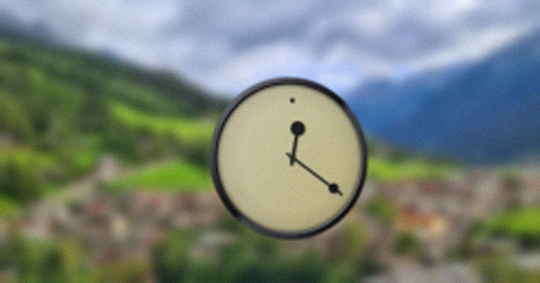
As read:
12:21
